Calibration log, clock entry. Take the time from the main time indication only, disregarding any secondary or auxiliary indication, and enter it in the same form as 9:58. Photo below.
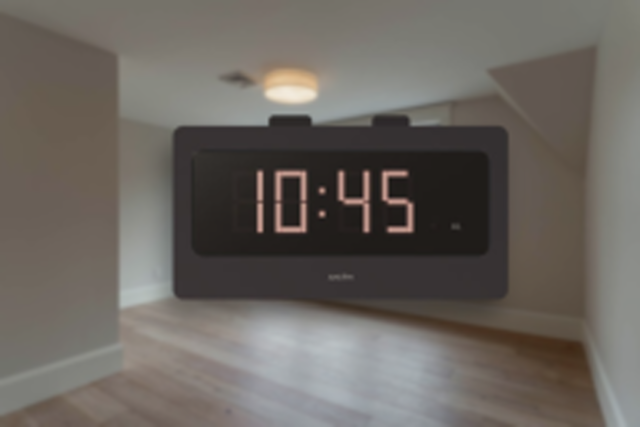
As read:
10:45
